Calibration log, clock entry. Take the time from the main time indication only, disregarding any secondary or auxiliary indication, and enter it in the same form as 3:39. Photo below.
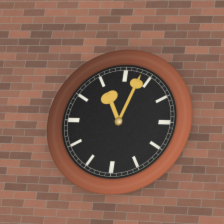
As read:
11:03
